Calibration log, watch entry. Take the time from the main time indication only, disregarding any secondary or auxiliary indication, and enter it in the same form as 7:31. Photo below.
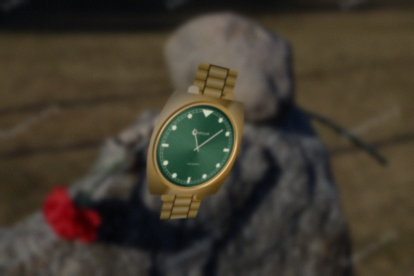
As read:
11:08
